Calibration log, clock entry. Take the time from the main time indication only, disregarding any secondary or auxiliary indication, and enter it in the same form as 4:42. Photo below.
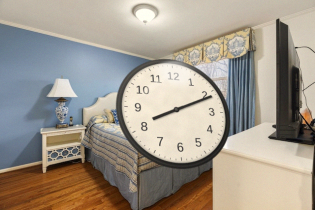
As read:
8:11
